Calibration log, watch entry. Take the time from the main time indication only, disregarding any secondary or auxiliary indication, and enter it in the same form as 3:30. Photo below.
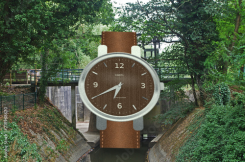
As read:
6:40
